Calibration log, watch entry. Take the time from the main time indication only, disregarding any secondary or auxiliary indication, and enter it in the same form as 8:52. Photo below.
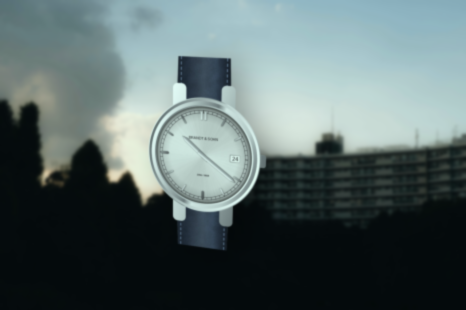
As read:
10:21
